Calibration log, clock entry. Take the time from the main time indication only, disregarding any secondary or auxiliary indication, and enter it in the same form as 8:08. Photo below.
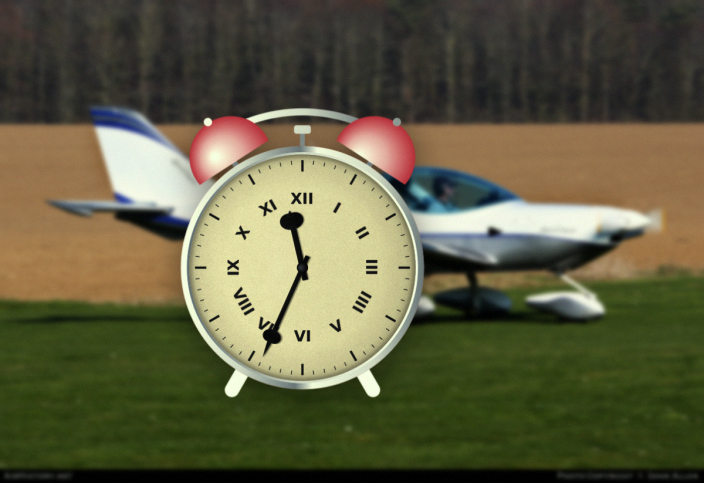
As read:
11:34
